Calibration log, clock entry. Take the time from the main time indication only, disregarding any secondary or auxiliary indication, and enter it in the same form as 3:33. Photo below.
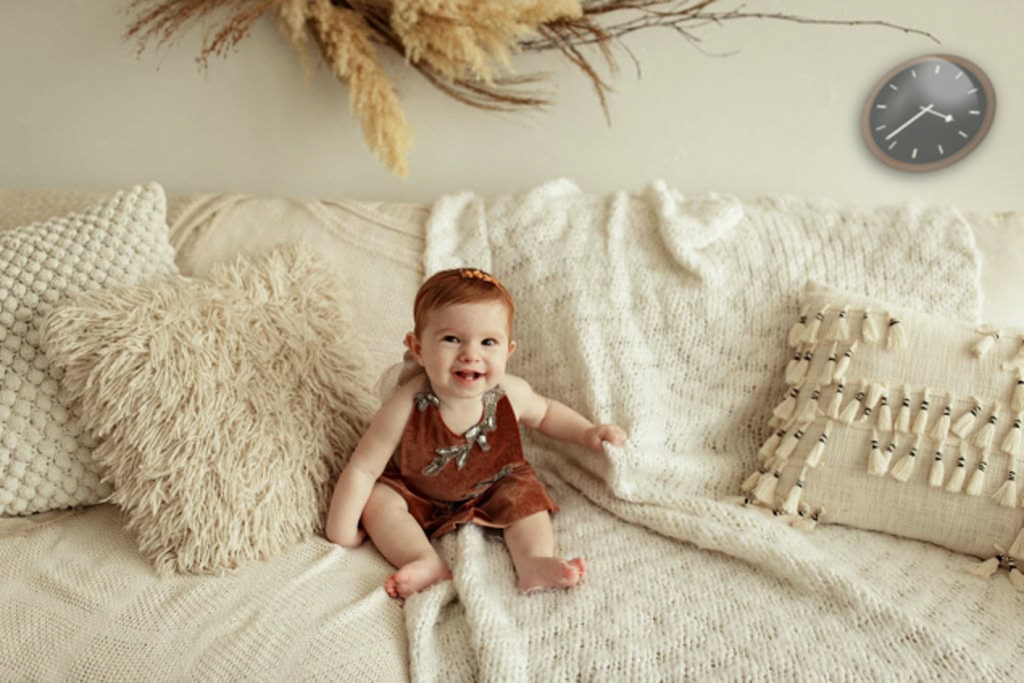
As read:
3:37
